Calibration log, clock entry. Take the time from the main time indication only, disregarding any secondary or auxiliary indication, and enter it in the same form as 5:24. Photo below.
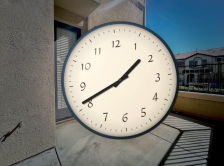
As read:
1:41
